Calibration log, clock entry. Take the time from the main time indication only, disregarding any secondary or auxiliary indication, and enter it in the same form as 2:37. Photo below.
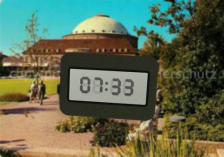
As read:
7:33
